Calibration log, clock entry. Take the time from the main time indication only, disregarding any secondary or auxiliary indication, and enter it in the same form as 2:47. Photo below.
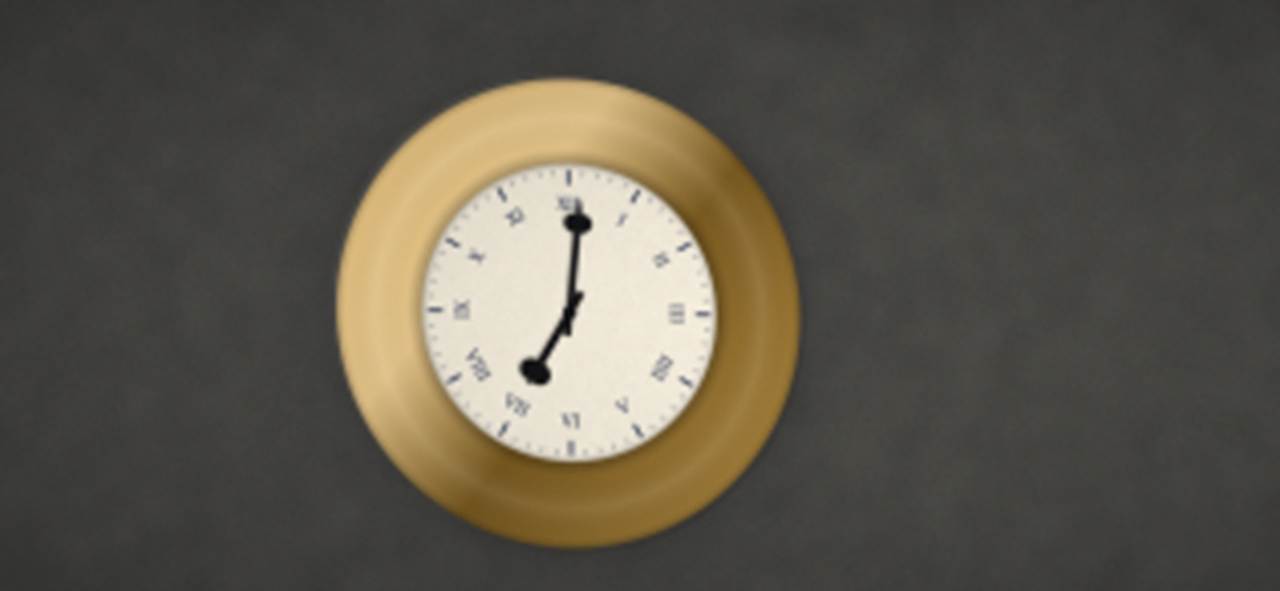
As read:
7:01
